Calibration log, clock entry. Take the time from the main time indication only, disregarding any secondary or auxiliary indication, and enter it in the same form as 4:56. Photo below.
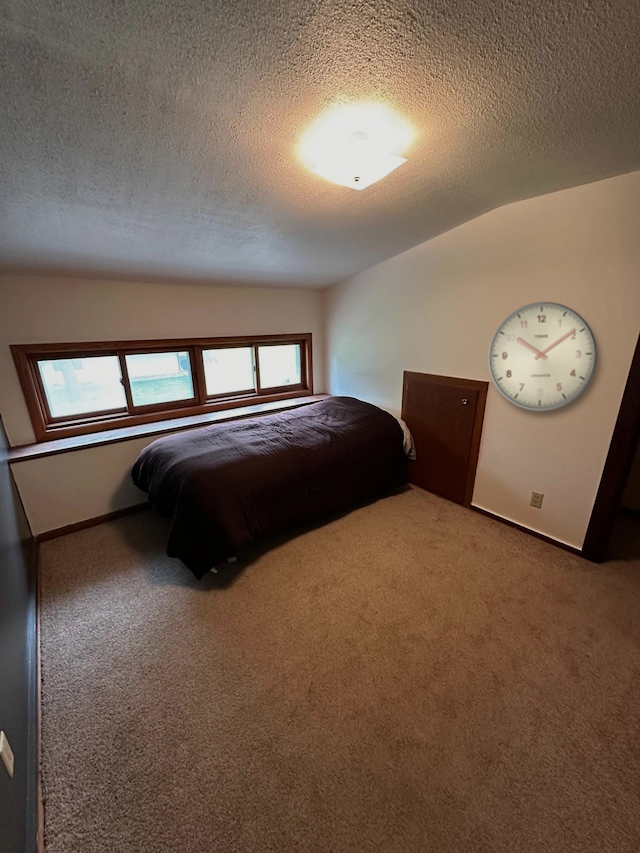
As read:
10:09
